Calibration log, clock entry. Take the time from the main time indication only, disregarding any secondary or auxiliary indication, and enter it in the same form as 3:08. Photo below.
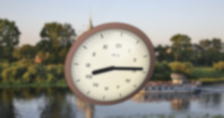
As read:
8:14
